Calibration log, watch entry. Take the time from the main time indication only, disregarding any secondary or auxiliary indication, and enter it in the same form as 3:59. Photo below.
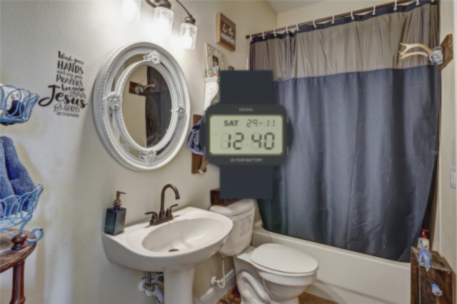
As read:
12:40
